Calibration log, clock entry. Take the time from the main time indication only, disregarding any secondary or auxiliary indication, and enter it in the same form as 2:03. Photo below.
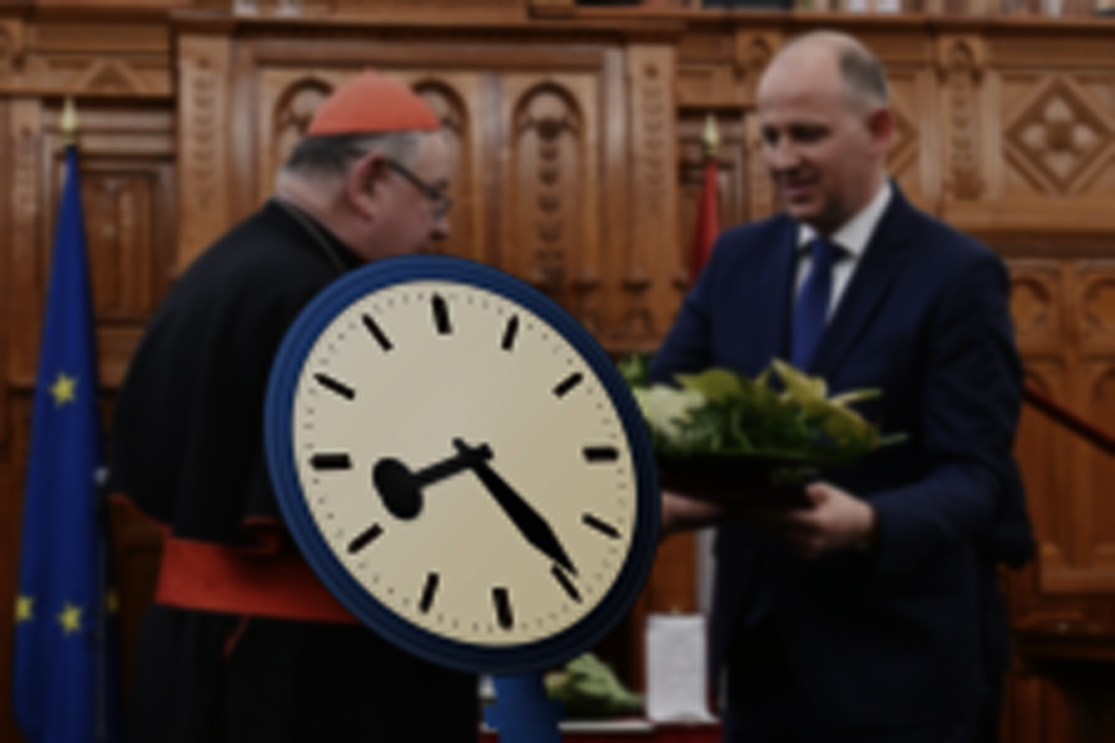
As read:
8:24
